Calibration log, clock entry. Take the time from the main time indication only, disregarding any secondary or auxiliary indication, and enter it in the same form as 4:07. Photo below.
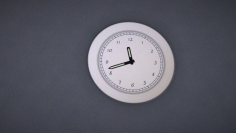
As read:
11:42
